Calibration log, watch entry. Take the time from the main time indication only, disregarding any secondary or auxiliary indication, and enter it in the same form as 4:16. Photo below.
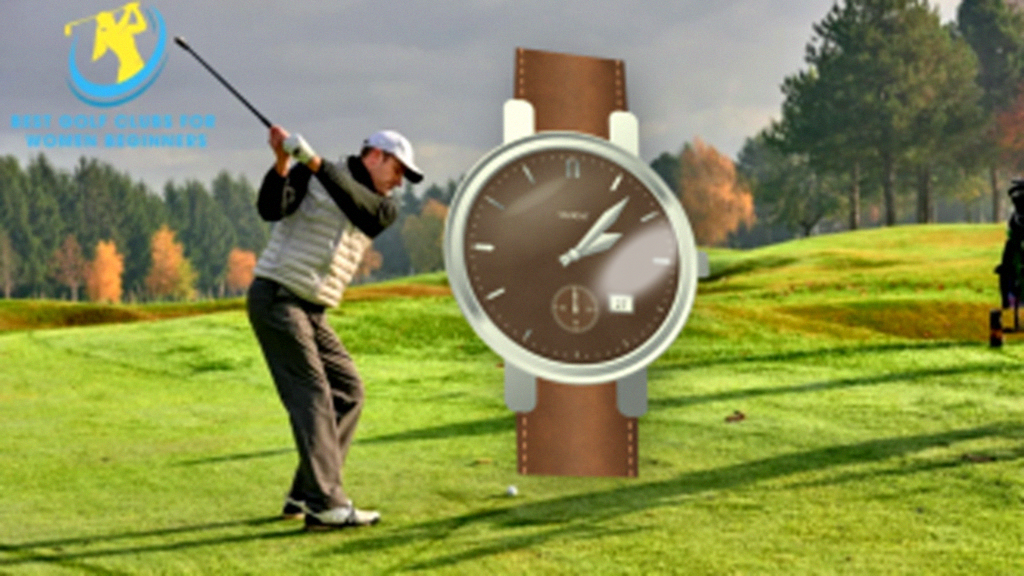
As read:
2:07
